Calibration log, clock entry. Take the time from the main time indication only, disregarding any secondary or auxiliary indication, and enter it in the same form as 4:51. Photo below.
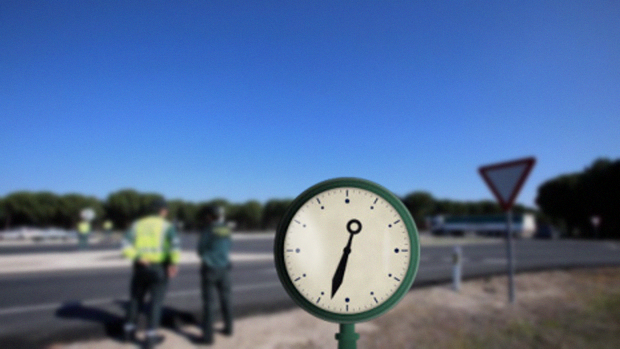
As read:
12:33
